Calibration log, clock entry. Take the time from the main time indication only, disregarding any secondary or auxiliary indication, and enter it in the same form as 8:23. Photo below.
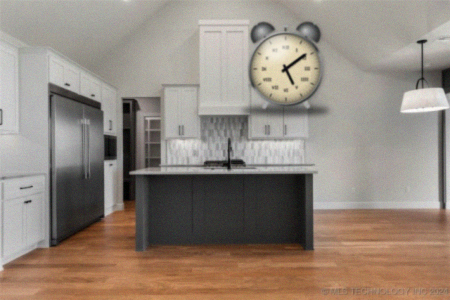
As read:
5:09
